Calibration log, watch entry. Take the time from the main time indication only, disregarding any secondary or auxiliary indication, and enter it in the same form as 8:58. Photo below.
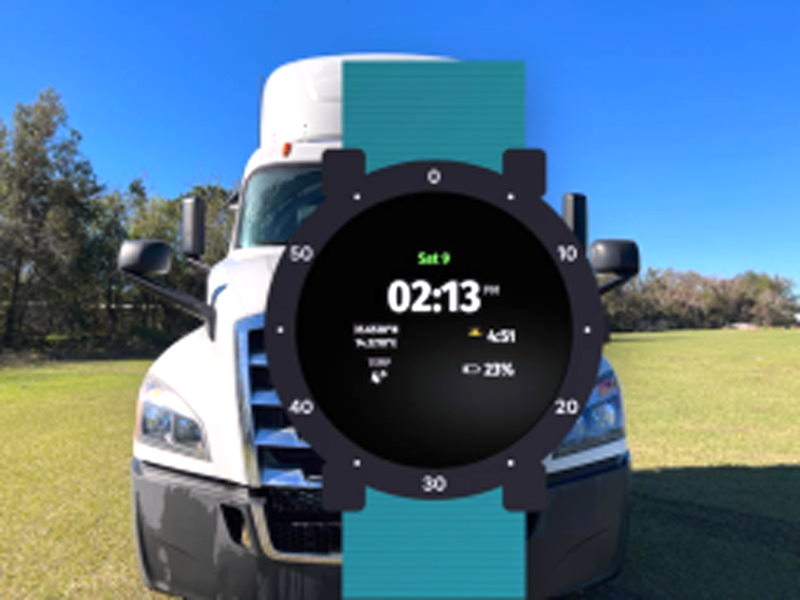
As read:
2:13
